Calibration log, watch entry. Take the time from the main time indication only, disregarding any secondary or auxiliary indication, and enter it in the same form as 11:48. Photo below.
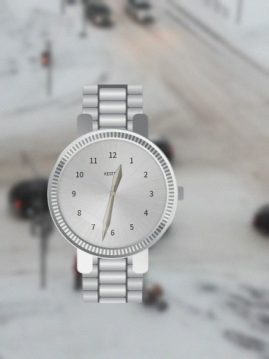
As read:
12:32
